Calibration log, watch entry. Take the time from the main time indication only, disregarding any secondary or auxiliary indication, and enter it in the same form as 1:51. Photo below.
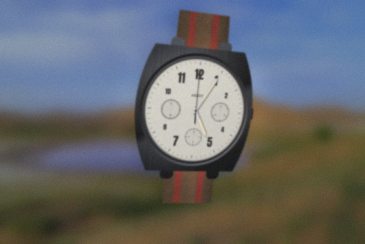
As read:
5:05
